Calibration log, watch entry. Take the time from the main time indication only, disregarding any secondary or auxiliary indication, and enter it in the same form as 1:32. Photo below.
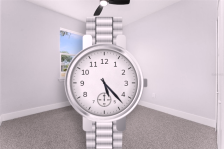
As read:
5:23
